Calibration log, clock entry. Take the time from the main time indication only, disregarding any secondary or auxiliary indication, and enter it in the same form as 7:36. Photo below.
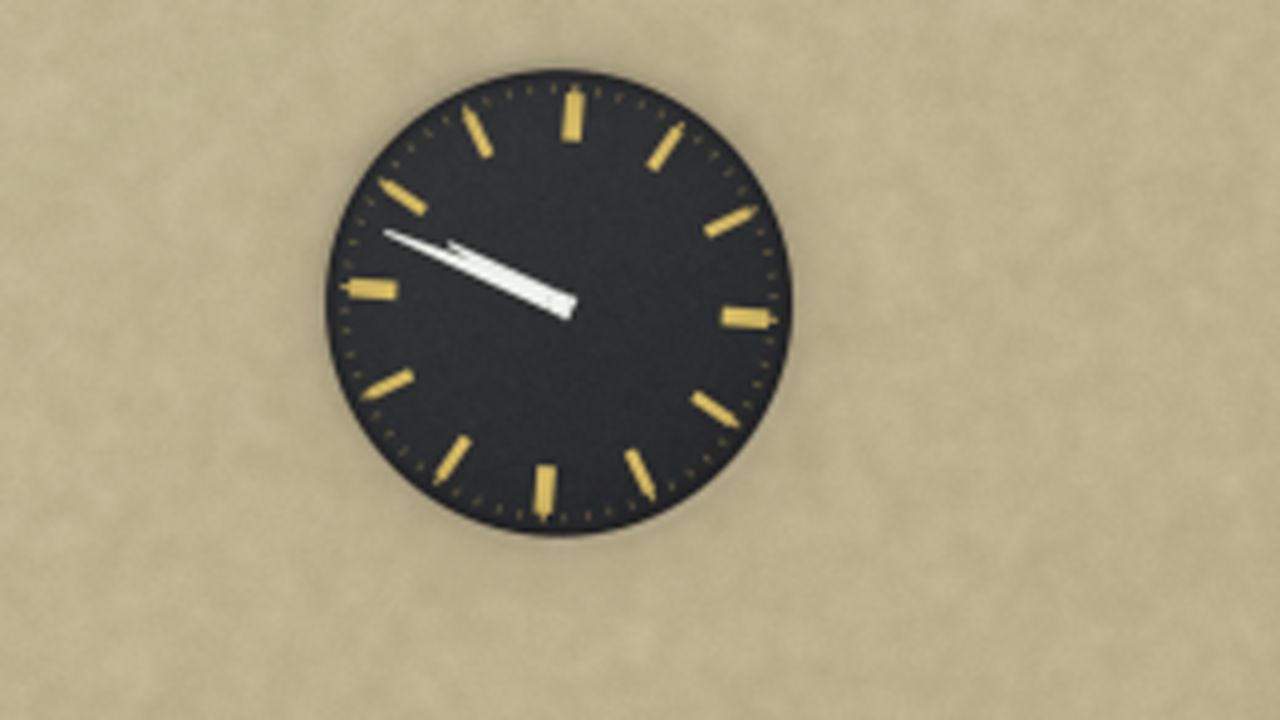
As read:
9:48
